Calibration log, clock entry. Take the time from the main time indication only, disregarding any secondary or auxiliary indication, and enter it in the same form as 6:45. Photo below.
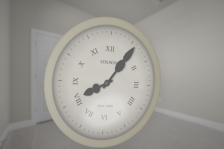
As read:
8:06
